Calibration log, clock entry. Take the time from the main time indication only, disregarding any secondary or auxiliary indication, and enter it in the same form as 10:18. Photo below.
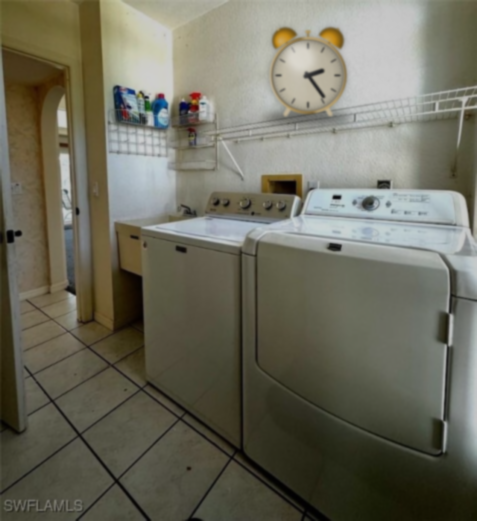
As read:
2:24
